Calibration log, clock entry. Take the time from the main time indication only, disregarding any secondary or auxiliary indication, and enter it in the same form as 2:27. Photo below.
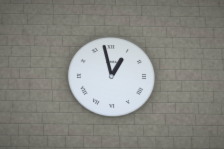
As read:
12:58
